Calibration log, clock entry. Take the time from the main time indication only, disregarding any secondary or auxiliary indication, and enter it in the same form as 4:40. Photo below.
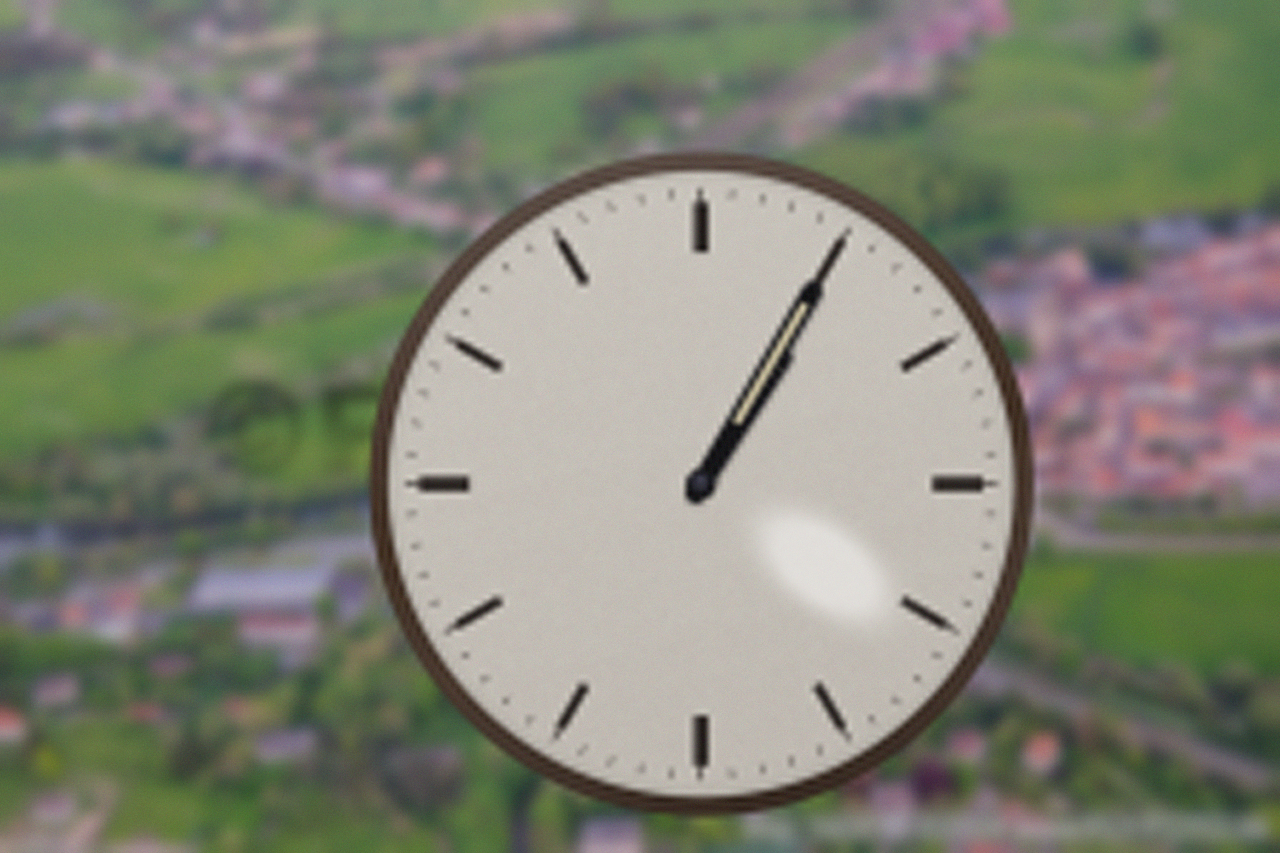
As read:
1:05
